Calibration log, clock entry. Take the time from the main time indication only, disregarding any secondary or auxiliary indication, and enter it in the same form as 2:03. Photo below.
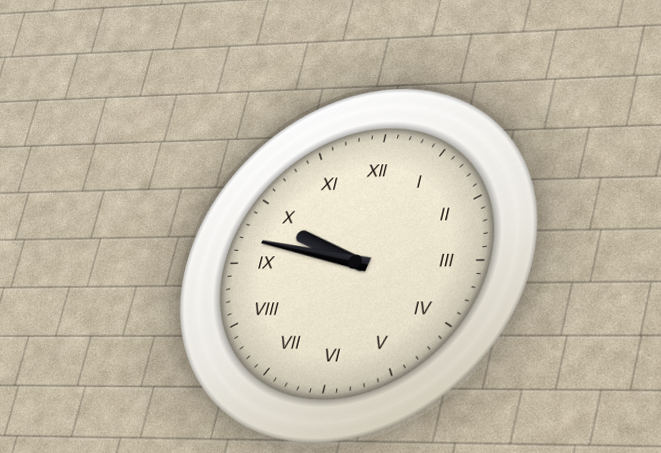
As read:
9:47
